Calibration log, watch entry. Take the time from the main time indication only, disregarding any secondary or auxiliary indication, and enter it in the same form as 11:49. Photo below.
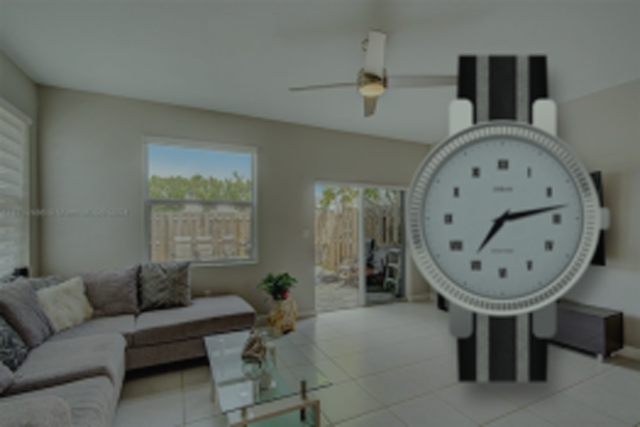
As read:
7:13
